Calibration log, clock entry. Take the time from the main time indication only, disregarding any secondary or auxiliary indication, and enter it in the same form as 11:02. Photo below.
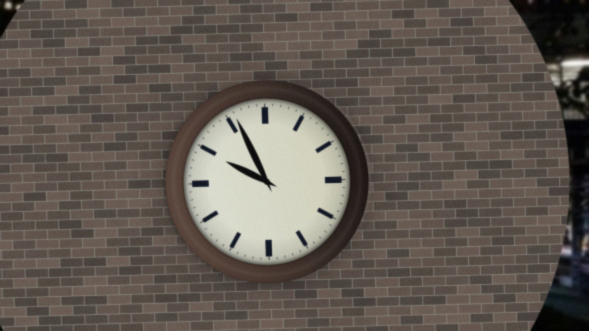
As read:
9:56
